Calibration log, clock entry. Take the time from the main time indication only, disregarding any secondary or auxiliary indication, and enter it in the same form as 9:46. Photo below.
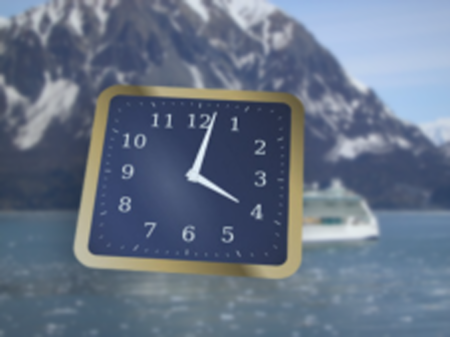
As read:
4:02
